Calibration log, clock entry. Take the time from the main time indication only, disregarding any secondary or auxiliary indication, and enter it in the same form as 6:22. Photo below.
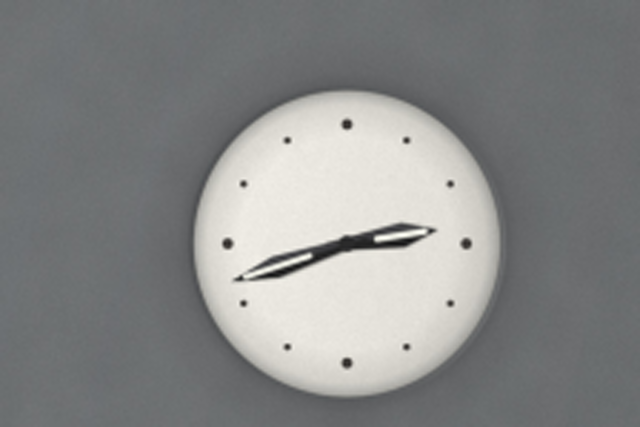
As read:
2:42
